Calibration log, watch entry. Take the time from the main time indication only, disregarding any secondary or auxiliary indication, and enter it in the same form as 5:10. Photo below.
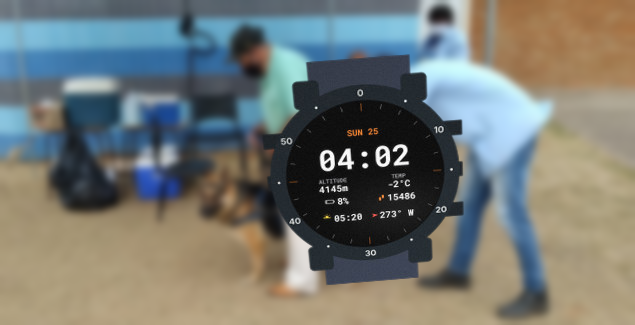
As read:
4:02
